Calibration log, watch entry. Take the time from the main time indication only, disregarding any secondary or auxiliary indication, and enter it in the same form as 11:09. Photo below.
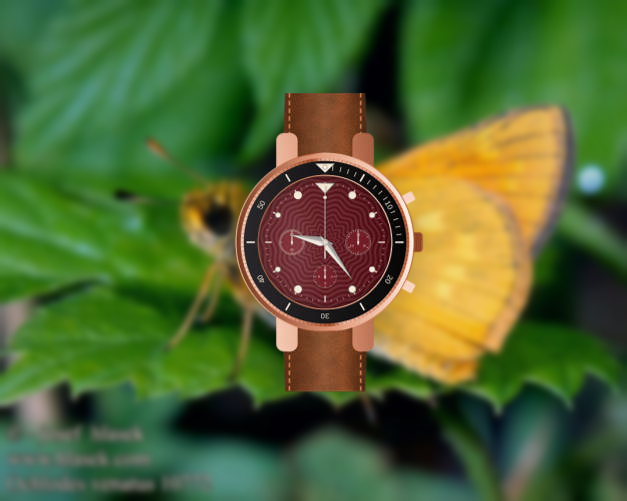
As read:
9:24
